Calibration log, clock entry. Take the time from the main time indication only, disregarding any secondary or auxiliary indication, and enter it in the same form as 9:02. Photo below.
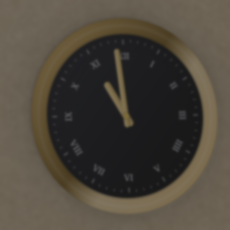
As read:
10:59
